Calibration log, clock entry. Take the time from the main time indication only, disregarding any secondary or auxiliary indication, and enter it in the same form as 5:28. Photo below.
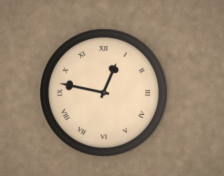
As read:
12:47
